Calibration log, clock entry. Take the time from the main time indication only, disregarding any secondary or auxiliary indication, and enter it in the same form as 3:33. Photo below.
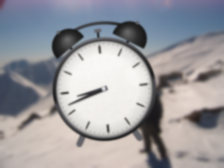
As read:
8:42
